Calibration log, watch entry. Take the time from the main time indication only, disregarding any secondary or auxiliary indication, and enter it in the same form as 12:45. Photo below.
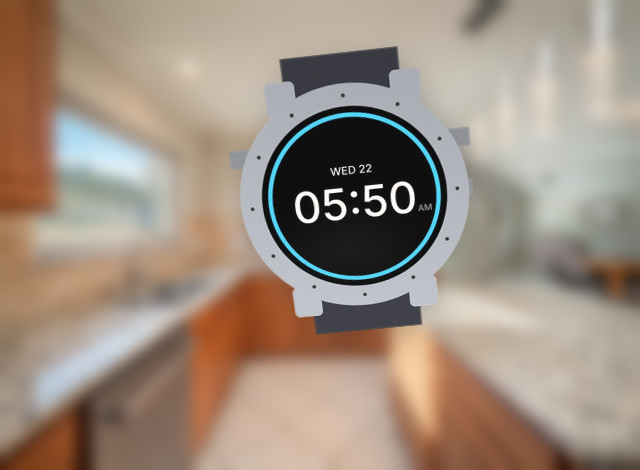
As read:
5:50
